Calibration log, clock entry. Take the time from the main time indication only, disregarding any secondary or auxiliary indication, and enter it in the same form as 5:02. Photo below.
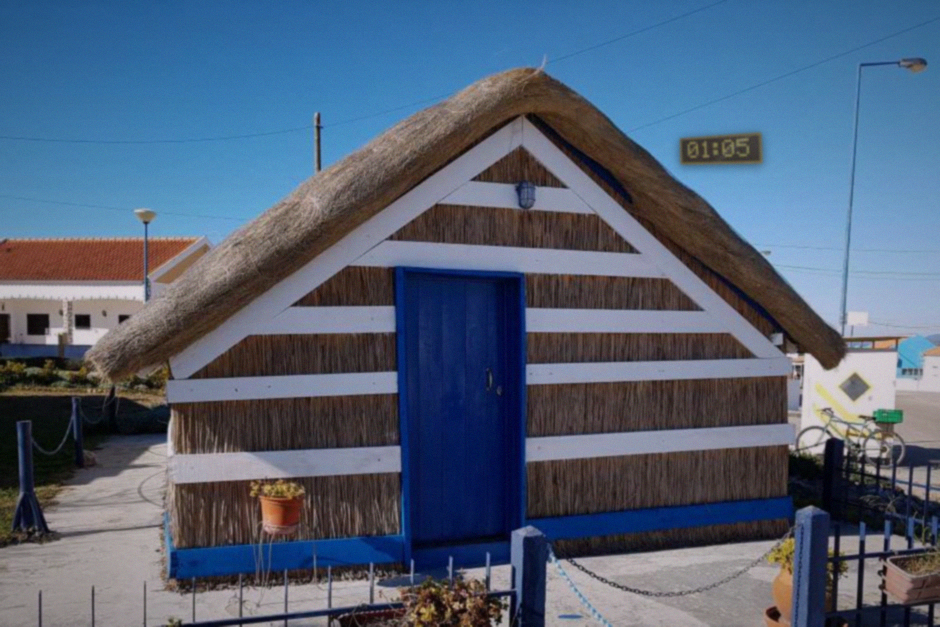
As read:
1:05
